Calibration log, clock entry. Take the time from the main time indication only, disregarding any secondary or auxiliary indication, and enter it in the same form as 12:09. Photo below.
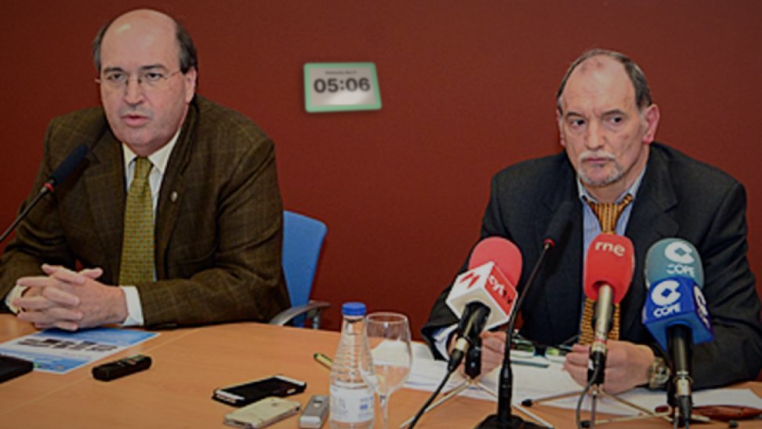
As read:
5:06
